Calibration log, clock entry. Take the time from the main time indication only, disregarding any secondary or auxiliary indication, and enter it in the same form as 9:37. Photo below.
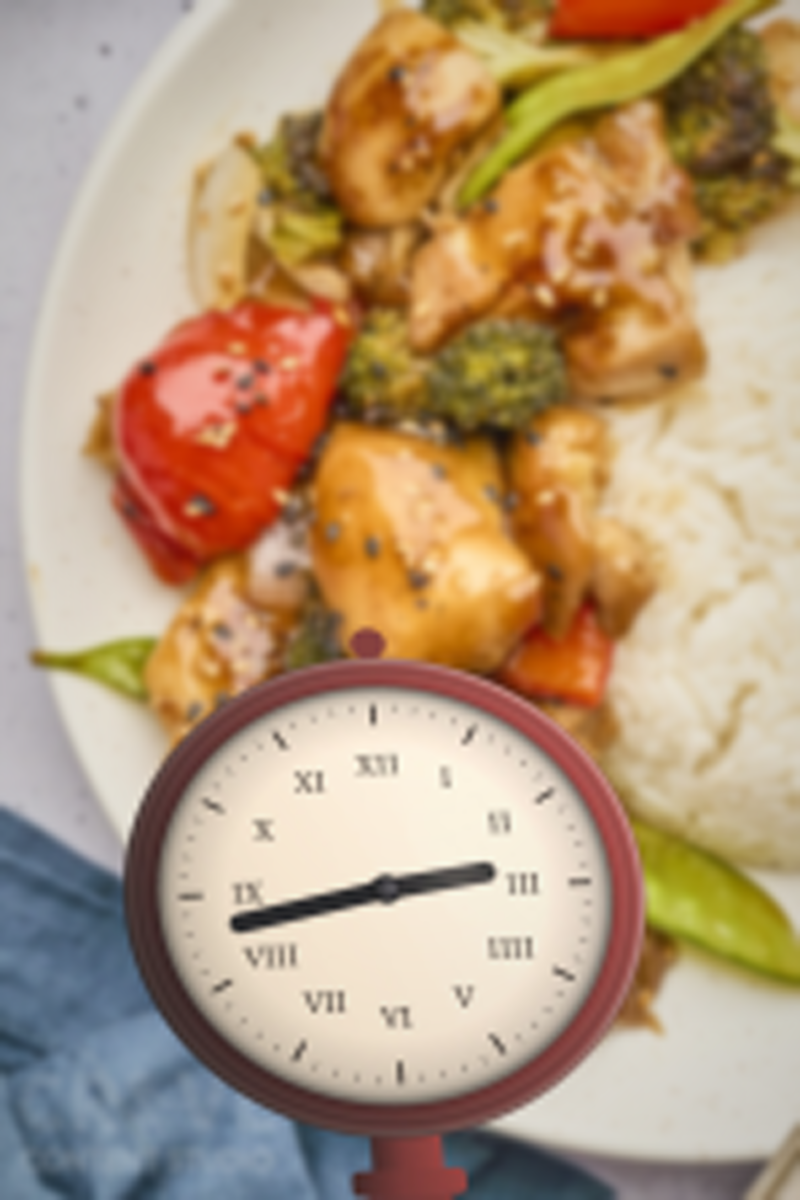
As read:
2:43
